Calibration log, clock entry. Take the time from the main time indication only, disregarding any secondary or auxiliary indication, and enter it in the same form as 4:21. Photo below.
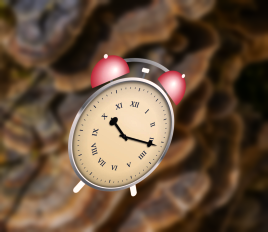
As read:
10:16
